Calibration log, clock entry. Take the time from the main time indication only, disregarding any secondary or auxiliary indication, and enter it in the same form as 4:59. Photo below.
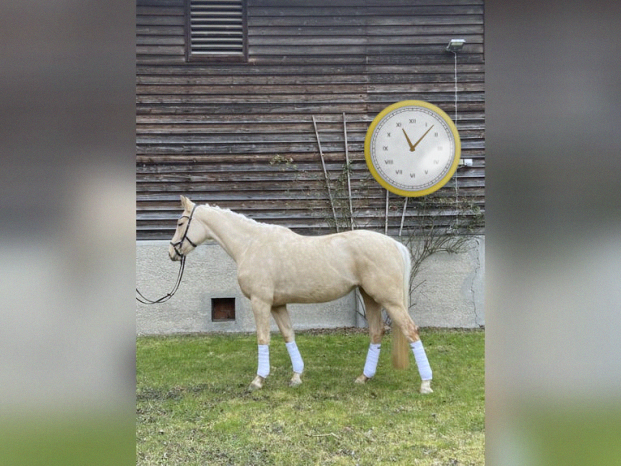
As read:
11:07
